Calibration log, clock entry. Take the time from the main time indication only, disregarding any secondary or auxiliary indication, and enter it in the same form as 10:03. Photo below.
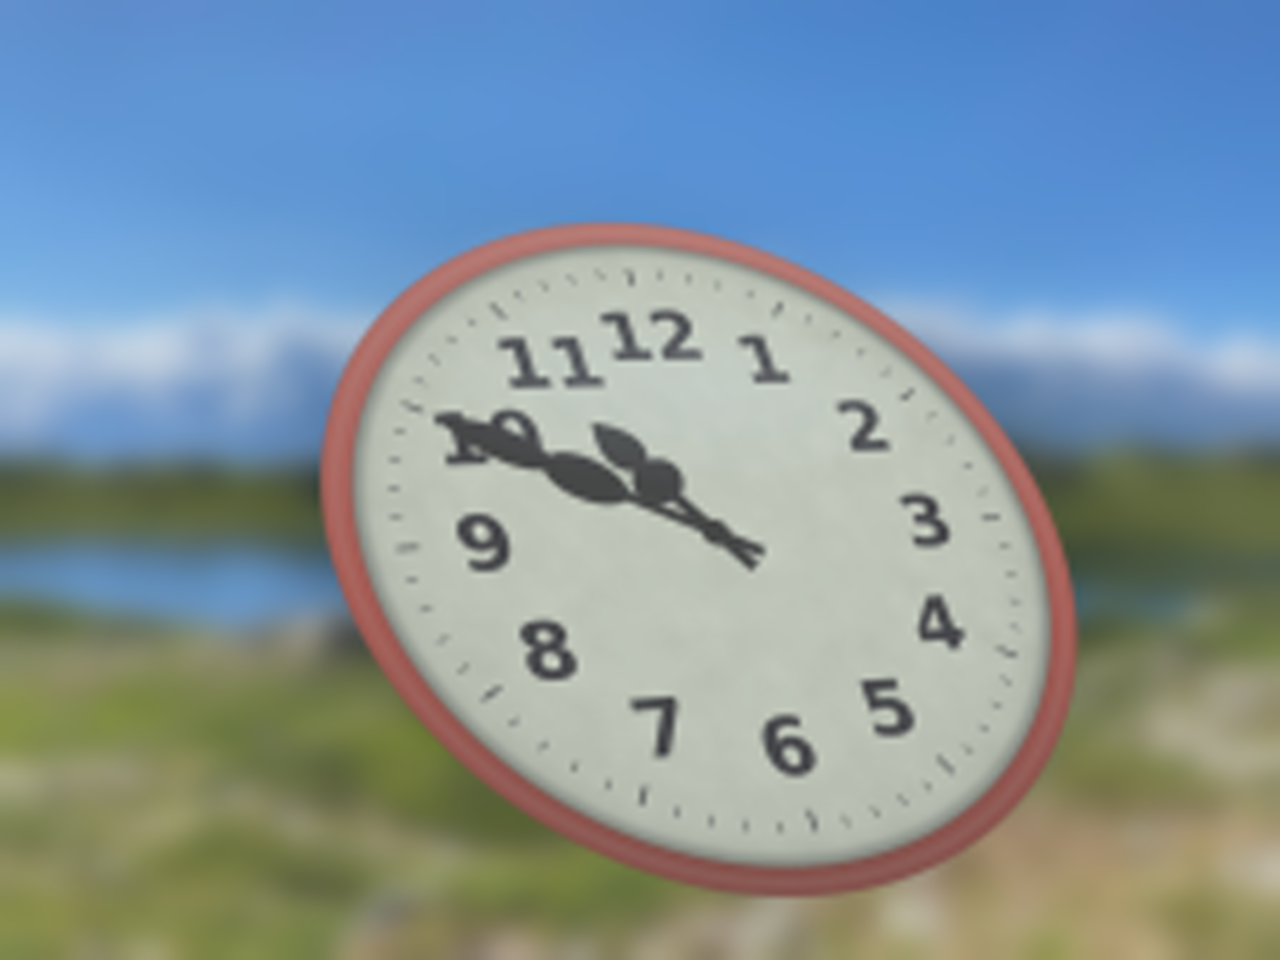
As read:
10:50
